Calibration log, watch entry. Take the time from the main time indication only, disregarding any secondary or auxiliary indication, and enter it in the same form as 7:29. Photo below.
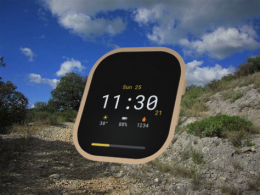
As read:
11:30
